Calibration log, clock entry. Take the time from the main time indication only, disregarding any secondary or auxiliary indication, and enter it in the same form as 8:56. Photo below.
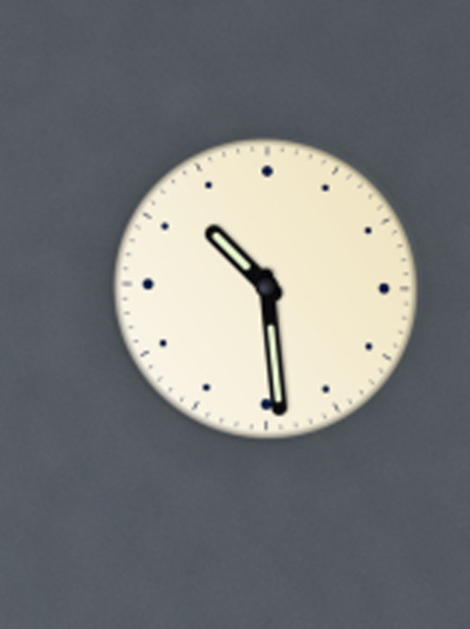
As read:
10:29
